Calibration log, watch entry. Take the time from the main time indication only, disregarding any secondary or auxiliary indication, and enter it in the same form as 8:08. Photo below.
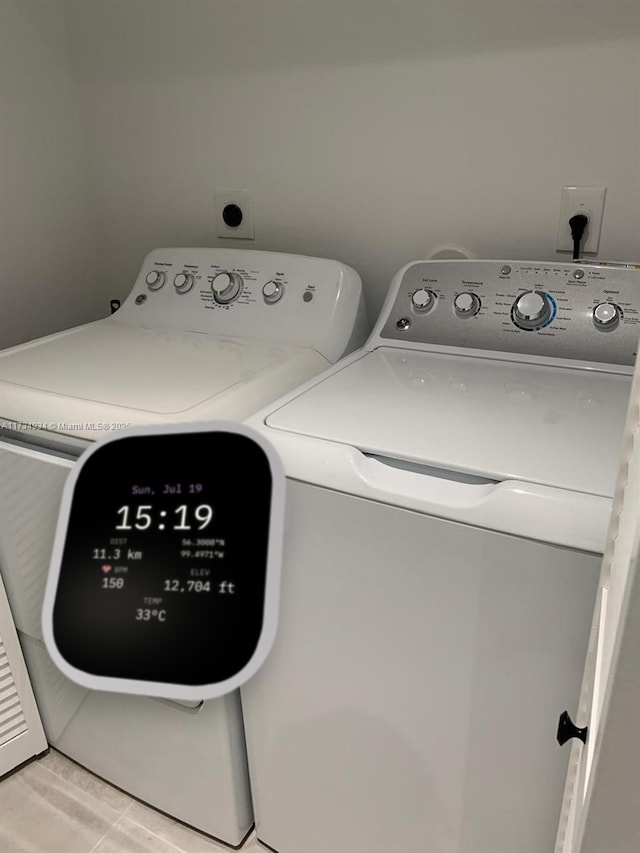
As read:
15:19
